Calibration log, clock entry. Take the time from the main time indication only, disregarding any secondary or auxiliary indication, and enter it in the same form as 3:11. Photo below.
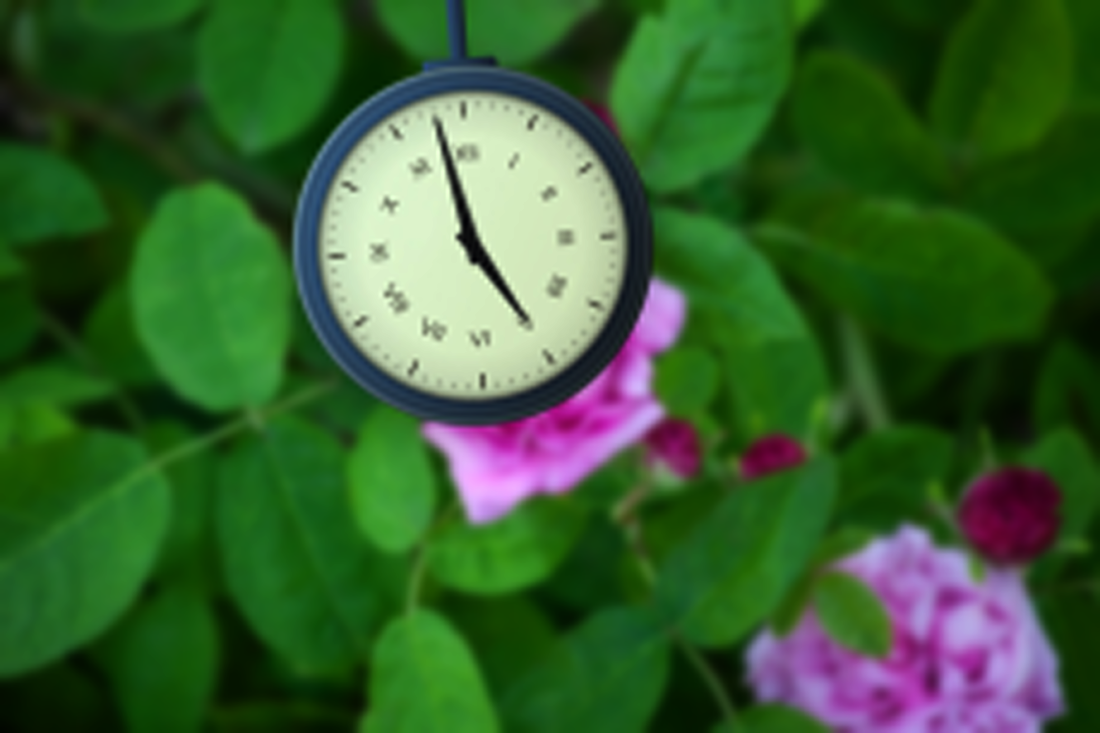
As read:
4:58
